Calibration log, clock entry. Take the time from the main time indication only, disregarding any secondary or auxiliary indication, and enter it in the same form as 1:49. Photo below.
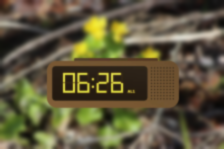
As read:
6:26
